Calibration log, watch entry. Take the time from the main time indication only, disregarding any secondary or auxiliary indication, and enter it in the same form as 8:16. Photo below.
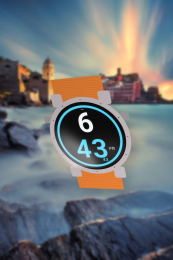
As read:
6:43
